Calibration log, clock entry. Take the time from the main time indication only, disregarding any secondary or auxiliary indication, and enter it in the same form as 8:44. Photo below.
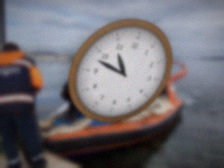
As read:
10:48
